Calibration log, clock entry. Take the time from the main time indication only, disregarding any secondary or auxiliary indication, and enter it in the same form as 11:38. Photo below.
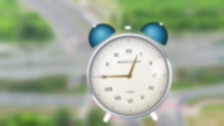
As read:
12:45
